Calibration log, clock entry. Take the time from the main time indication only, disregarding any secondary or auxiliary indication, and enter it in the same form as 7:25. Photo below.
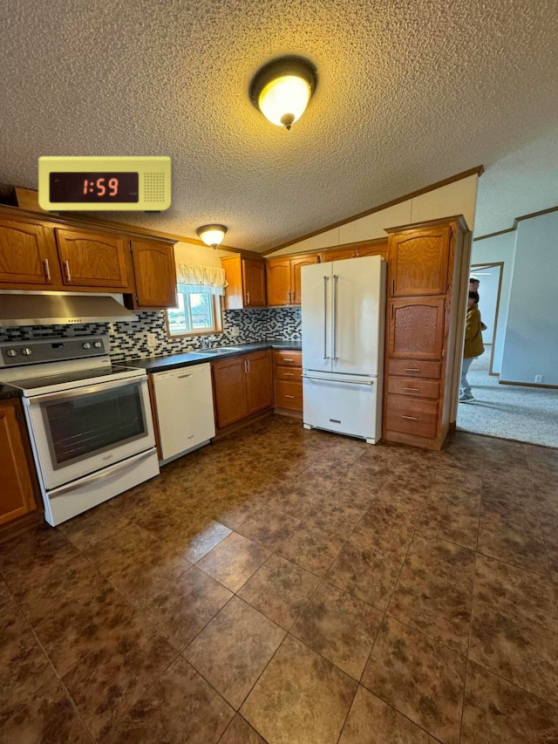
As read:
1:59
